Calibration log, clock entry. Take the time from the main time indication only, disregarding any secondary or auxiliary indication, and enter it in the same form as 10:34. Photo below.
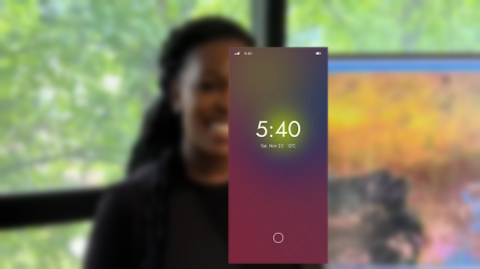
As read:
5:40
